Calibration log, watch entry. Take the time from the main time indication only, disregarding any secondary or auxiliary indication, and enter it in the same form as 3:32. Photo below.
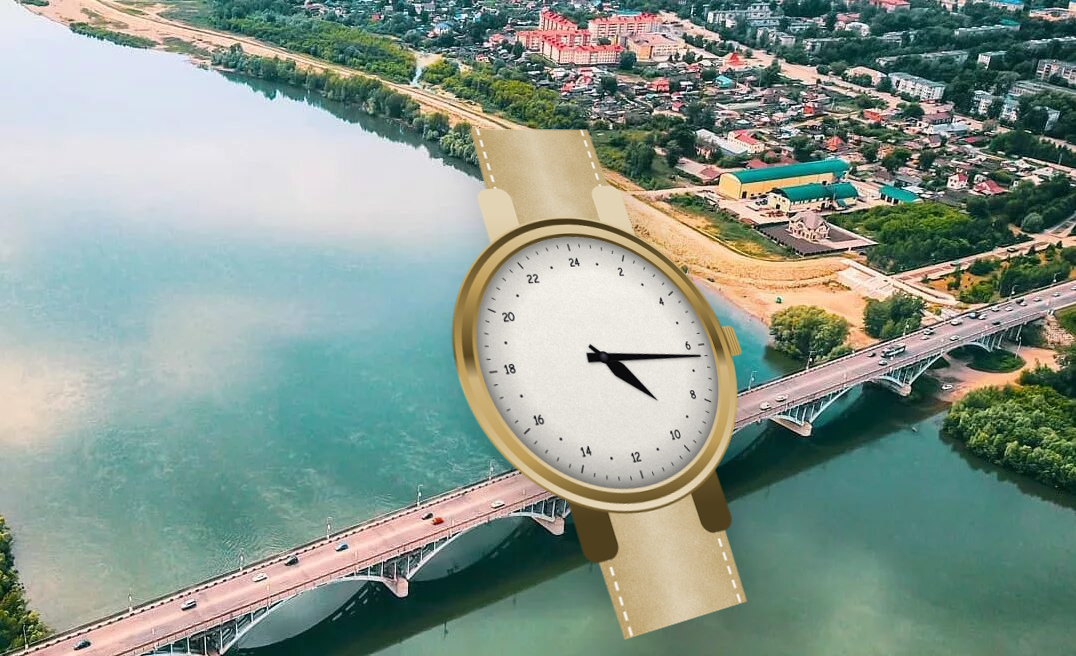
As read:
9:16
